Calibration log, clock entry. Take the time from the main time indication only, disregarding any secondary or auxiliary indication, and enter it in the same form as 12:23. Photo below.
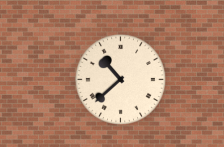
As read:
10:38
